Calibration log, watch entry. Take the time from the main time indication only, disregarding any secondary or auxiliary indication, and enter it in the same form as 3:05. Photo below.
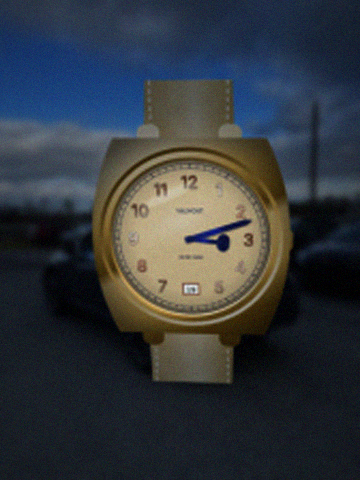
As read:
3:12
